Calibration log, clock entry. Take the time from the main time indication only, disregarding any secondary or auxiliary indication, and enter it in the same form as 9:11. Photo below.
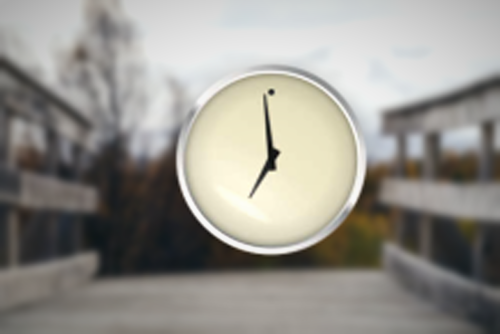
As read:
6:59
